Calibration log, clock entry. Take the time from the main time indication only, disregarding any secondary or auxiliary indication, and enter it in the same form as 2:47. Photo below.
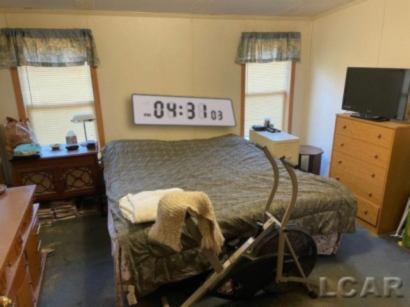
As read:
4:31
